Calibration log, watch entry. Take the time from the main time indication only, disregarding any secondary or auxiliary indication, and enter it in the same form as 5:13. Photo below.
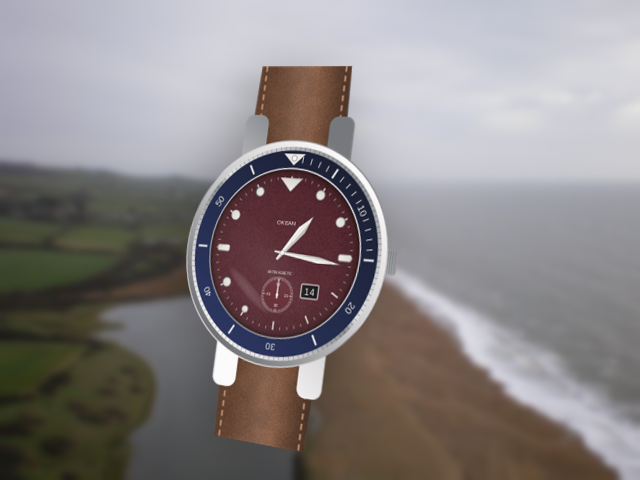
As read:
1:16
